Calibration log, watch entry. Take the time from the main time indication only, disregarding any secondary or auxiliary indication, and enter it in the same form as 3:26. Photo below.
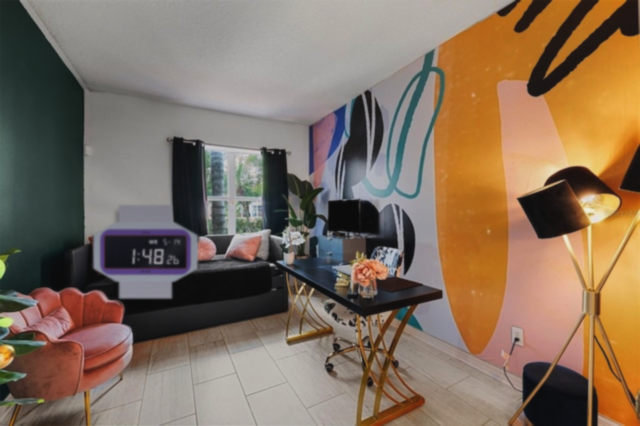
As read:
1:48
